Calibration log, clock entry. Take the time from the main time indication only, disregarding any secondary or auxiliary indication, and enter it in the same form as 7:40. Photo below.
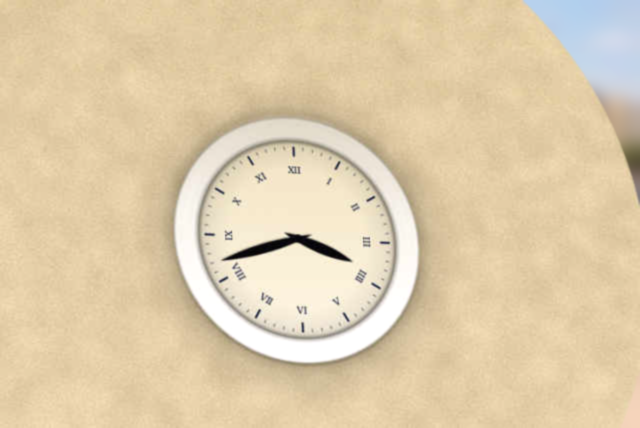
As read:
3:42
